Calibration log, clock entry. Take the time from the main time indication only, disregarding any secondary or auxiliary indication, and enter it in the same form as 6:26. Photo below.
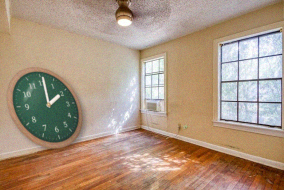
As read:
2:01
